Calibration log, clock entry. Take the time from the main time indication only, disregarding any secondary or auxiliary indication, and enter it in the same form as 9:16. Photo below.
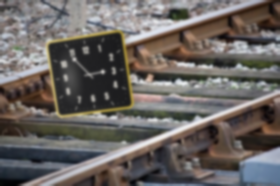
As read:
2:54
